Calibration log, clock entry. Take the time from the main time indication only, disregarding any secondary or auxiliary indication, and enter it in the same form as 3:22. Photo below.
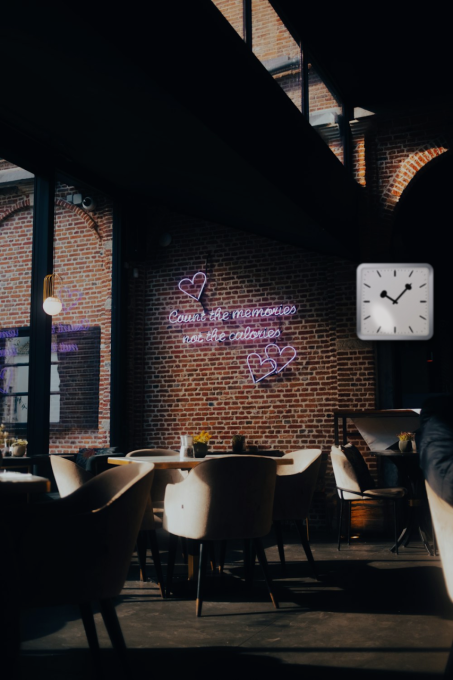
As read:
10:07
